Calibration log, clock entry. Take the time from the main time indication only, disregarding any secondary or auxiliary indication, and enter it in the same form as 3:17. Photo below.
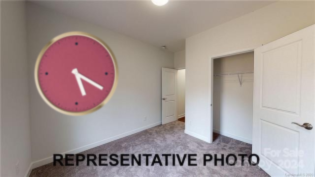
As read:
5:20
